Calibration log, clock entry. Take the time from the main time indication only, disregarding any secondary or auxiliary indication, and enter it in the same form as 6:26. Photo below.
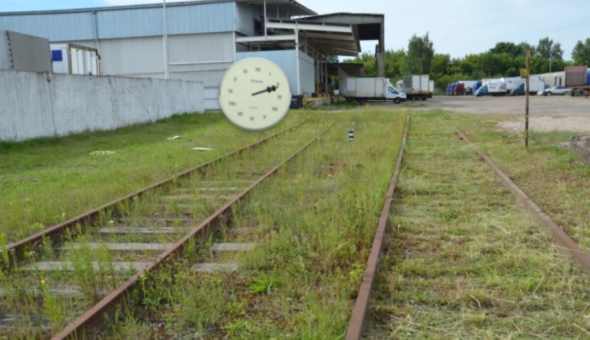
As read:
2:11
